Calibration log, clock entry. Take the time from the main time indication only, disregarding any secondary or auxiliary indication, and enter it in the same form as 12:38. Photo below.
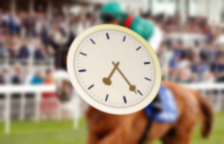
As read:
7:26
